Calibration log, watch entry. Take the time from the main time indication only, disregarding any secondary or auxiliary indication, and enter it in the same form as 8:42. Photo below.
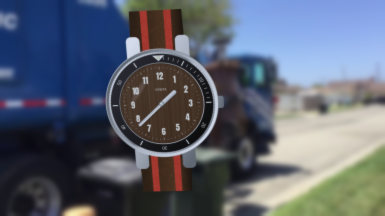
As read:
1:38
